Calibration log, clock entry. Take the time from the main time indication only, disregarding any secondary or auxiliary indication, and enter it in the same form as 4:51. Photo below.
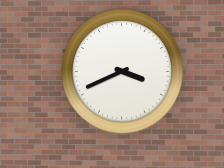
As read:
3:41
